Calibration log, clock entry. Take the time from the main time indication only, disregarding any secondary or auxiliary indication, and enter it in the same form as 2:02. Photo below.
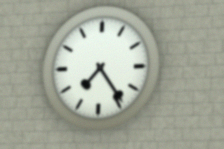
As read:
7:24
